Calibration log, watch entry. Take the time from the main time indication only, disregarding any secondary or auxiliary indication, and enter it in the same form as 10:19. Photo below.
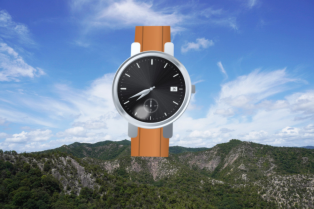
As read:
7:41
